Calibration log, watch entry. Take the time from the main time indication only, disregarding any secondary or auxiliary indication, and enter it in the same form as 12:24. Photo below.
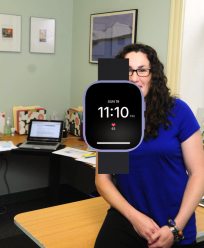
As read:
11:10
